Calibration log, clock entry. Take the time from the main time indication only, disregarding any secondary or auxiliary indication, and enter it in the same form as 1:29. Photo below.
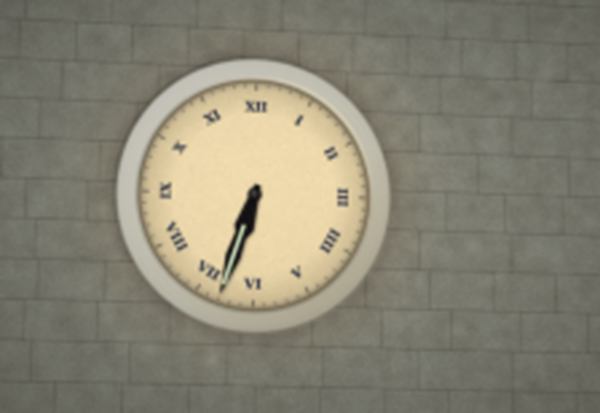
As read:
6:33
